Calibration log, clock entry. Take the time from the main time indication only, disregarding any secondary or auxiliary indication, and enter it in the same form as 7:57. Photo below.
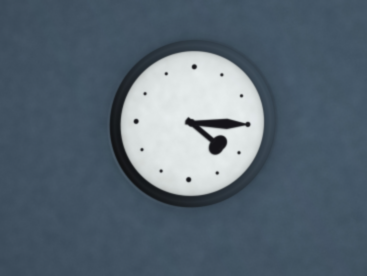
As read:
4:15
